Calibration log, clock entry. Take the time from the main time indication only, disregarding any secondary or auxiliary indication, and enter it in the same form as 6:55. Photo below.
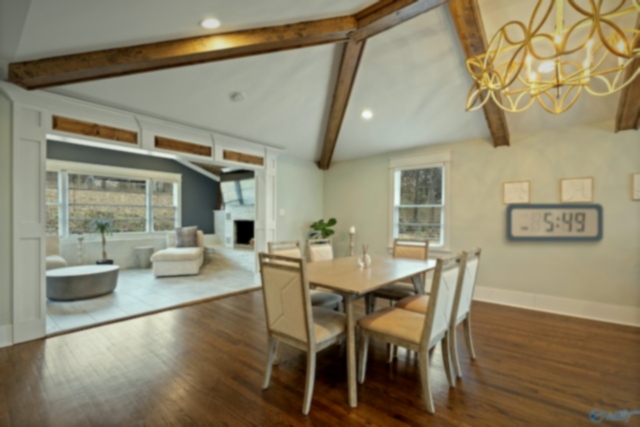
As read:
5:49
